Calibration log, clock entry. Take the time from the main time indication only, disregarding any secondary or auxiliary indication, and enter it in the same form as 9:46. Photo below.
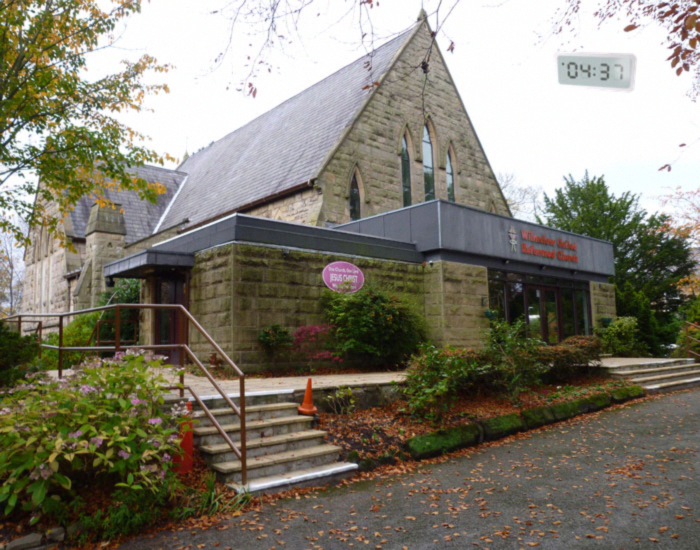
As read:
4:37
